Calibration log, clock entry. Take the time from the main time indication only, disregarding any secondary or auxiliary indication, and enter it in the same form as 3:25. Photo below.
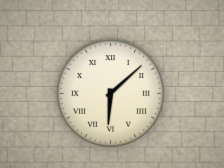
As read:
6:08
